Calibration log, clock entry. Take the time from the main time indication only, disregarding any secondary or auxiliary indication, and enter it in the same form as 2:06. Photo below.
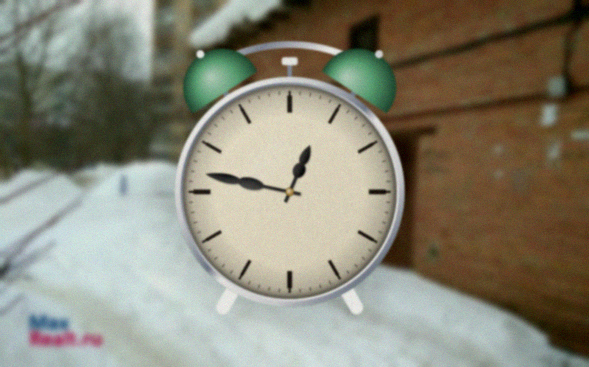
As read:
12:47
